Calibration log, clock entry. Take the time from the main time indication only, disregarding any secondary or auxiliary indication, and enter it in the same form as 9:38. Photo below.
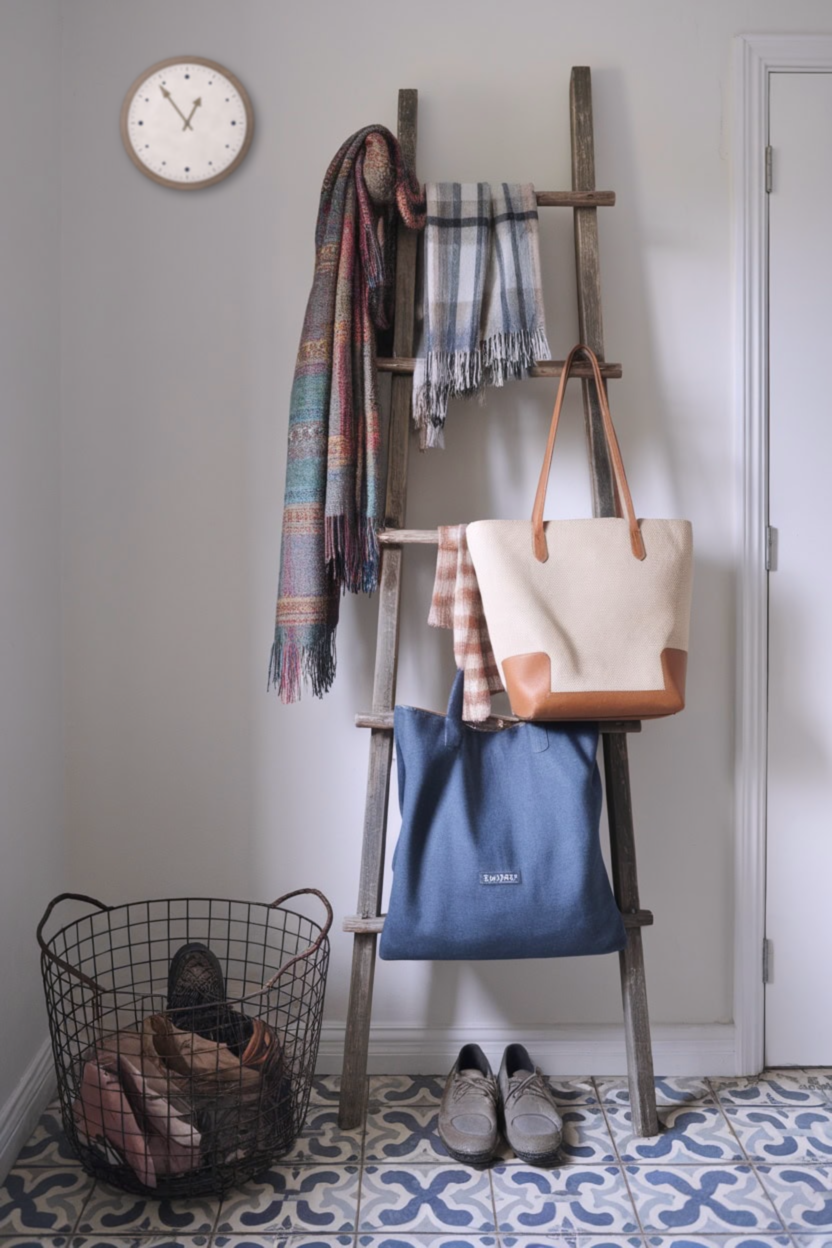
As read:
12:54
